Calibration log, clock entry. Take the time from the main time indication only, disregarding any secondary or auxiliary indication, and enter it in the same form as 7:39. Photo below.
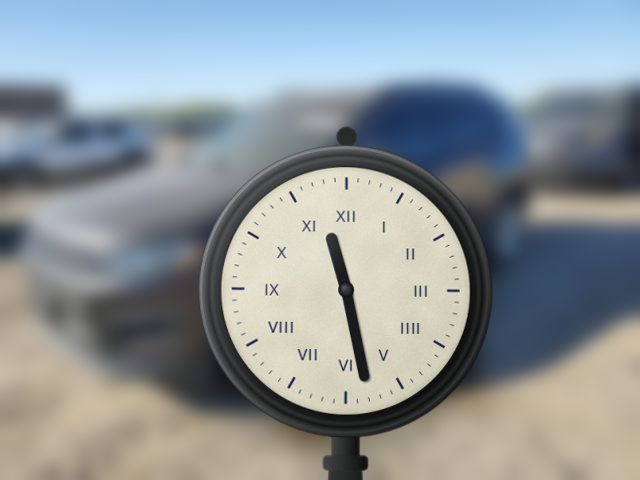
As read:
11:28
